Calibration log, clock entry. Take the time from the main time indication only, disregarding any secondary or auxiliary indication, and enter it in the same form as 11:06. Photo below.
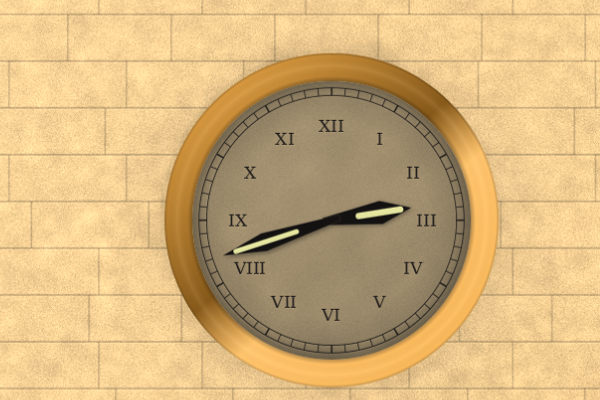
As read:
2:42
